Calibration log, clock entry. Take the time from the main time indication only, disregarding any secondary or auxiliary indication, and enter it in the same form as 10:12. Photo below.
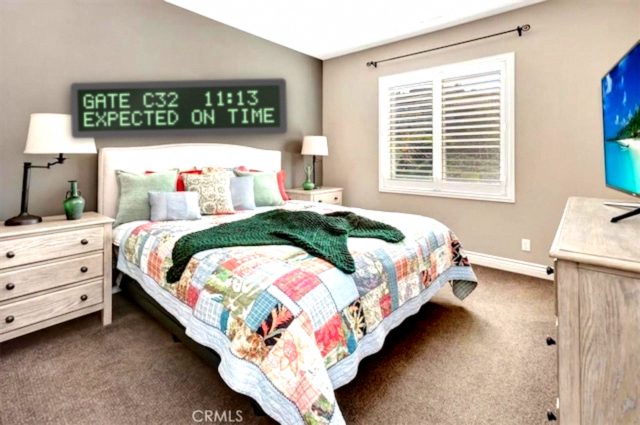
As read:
11:13
